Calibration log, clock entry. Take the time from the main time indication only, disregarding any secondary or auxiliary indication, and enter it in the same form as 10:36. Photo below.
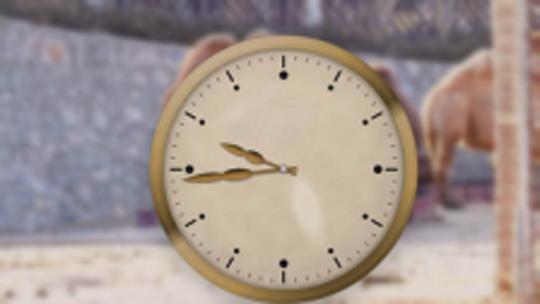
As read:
9:44
